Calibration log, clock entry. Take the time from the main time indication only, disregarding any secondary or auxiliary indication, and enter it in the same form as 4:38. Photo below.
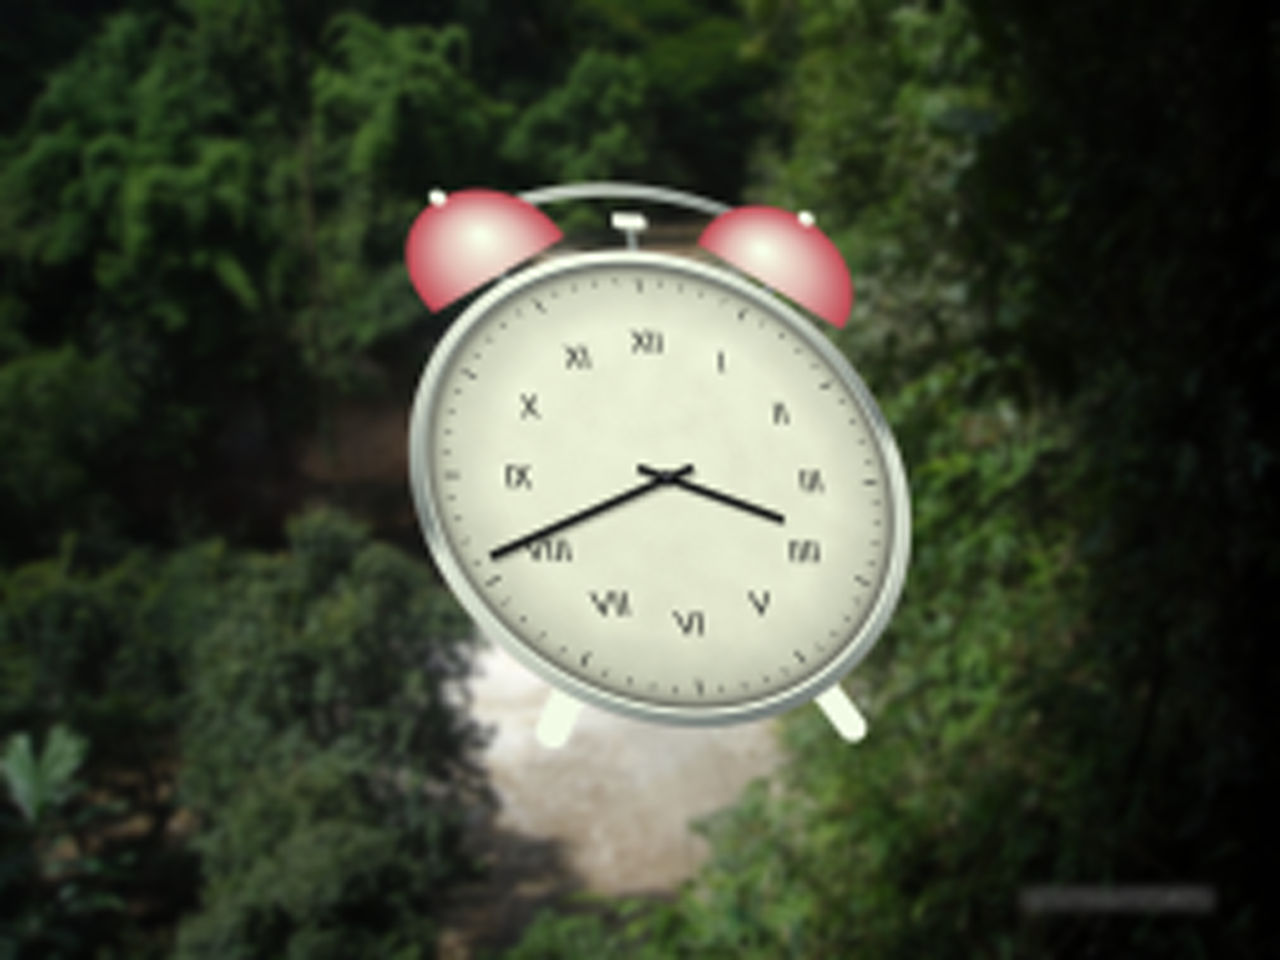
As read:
3:41
